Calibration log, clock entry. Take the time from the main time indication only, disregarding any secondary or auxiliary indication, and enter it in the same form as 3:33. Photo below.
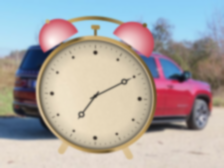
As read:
7:10
